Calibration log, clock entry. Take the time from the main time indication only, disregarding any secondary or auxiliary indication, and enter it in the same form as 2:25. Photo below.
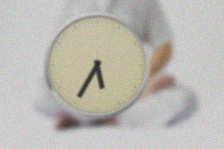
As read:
5:35
